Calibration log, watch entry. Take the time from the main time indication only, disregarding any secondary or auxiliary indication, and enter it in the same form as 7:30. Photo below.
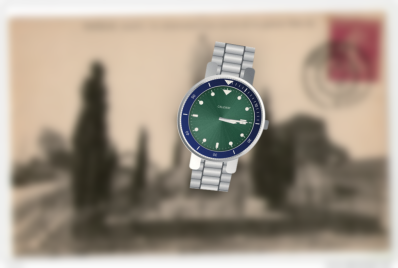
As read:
3:15
